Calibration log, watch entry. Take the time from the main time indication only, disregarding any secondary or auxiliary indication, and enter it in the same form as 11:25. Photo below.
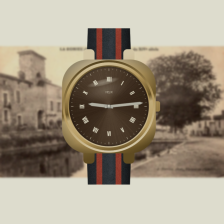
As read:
9:14
